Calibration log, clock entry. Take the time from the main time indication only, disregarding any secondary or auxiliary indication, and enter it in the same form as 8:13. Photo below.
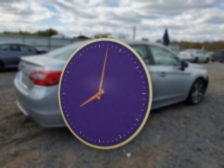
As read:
8:02
